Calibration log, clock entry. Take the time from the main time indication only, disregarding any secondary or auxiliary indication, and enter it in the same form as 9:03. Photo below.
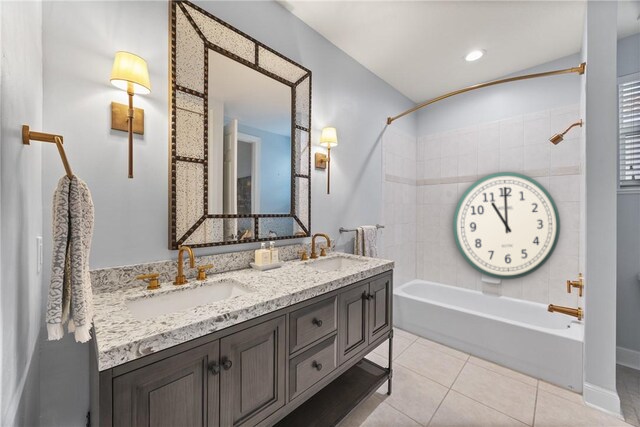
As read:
11:00
